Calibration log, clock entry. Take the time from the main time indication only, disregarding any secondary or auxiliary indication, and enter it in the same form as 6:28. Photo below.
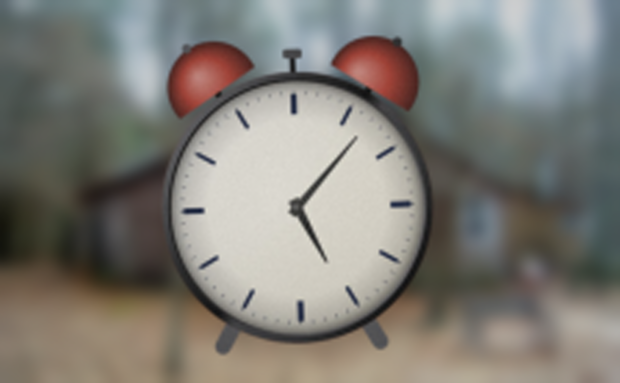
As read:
5:07
